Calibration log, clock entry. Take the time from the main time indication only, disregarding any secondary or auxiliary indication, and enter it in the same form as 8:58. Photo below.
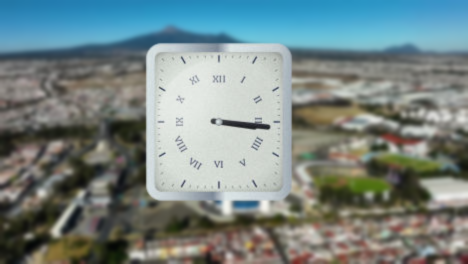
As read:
3:16
